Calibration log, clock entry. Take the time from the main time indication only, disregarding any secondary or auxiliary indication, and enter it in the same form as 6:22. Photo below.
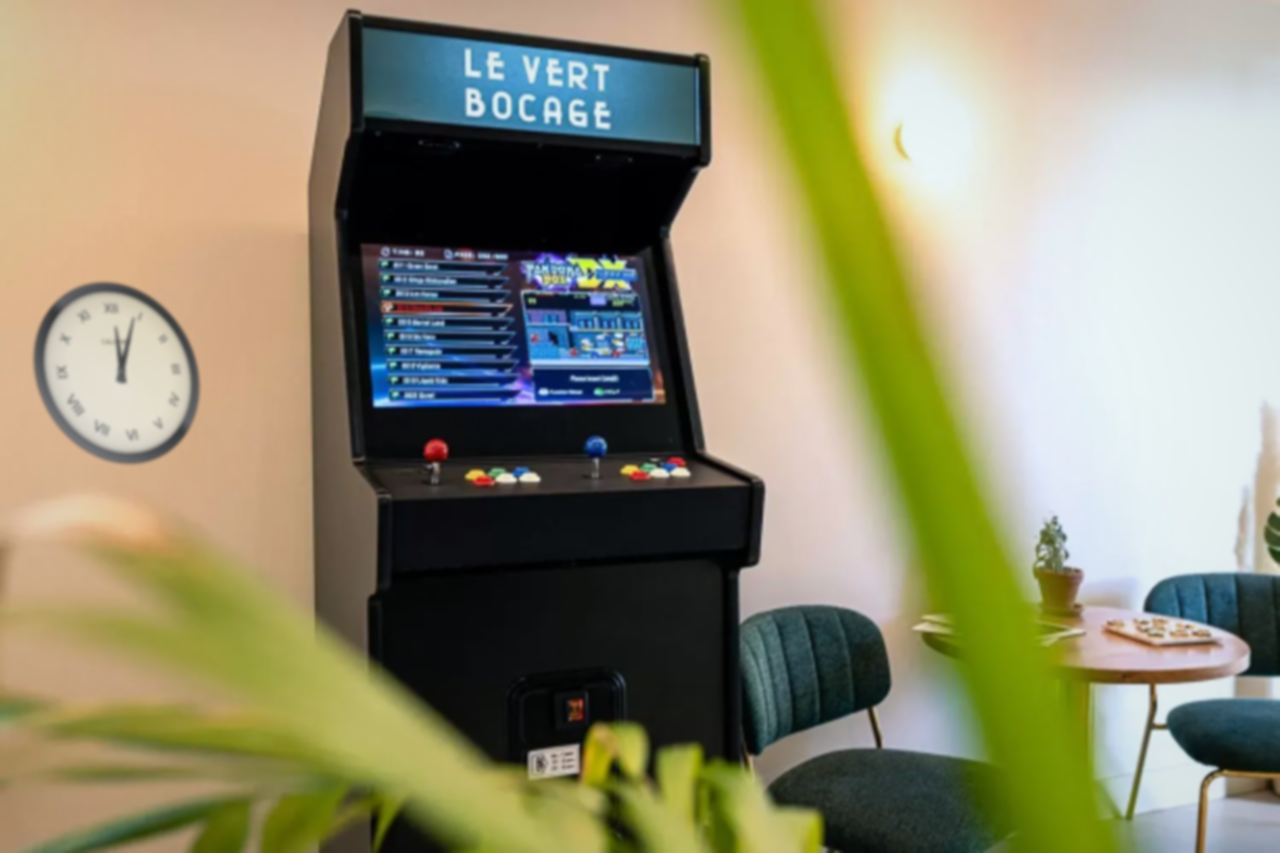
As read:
12:04
